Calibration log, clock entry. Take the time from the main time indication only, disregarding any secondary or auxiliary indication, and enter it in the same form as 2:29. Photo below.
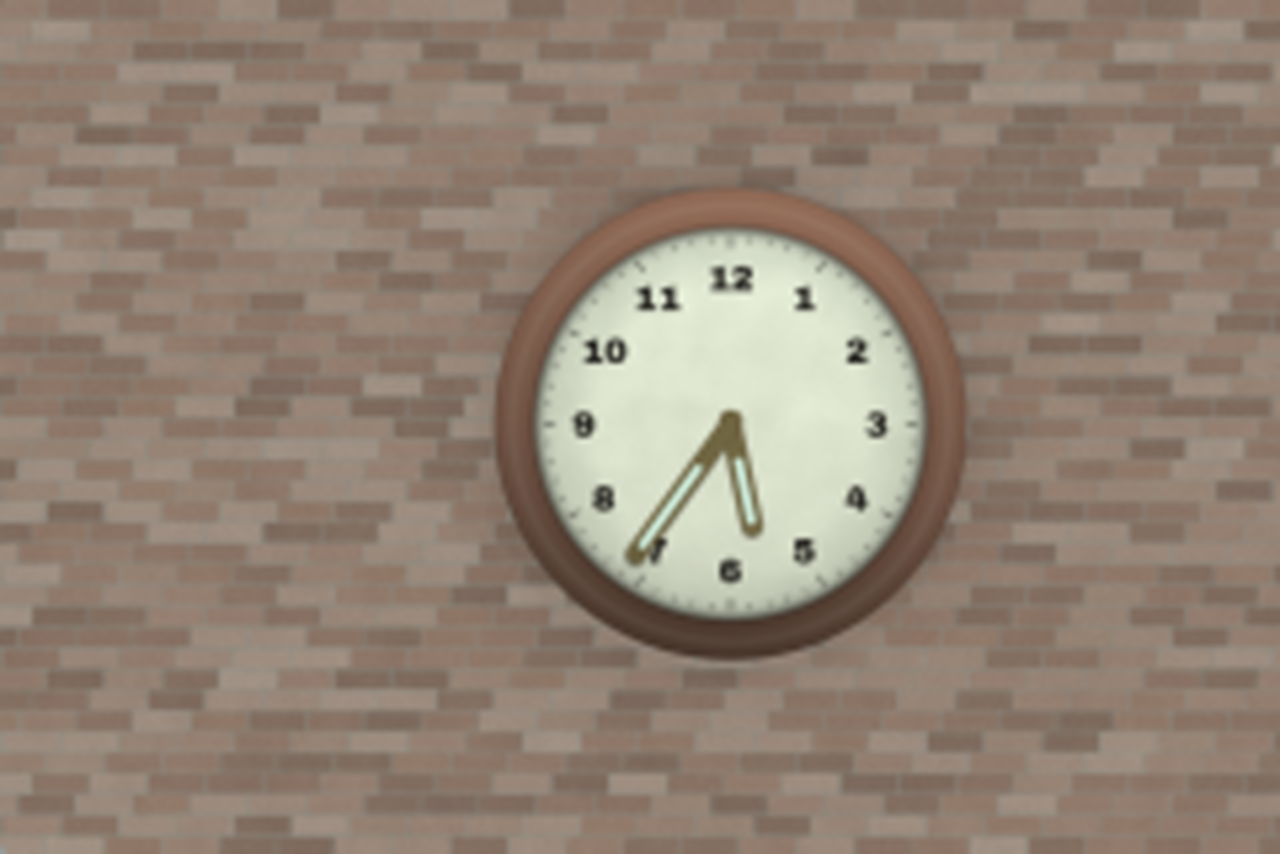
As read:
5:36
